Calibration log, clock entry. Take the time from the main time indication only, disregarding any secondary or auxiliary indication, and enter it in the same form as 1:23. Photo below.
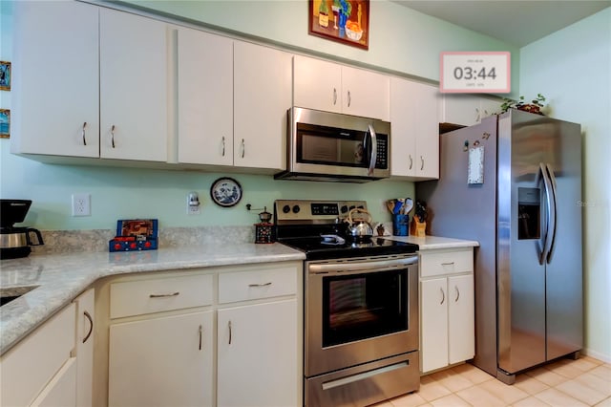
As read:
3:44
